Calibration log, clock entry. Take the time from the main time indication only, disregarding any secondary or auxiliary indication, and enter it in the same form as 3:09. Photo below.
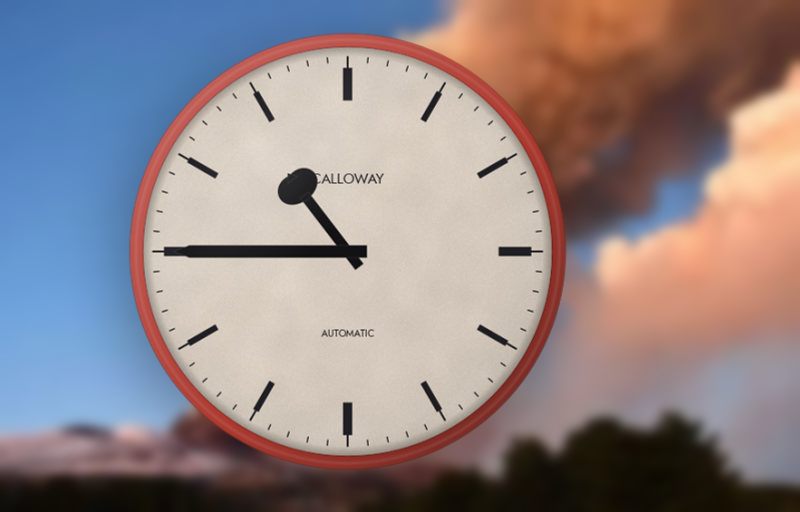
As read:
10:45
